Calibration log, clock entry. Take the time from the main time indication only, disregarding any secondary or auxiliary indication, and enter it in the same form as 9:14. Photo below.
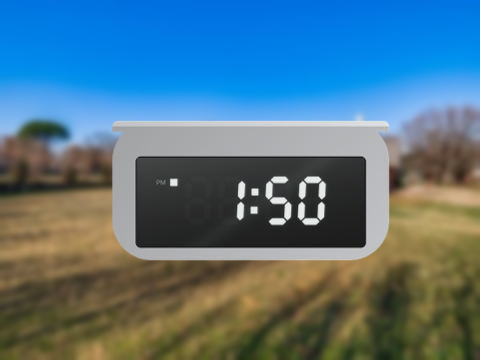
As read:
1:50
